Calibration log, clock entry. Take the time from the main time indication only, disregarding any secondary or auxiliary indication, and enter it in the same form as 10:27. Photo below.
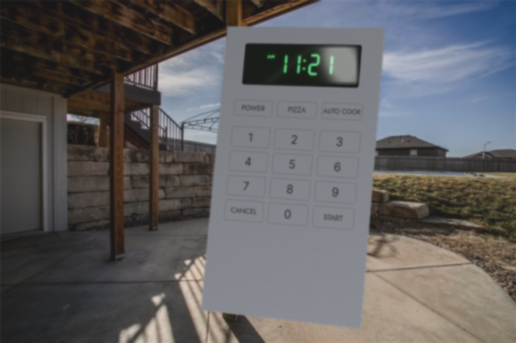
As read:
11:21
